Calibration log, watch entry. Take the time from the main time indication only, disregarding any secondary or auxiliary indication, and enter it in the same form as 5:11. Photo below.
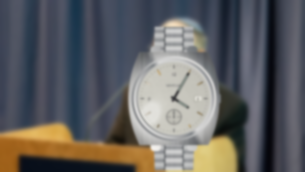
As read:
4:05
